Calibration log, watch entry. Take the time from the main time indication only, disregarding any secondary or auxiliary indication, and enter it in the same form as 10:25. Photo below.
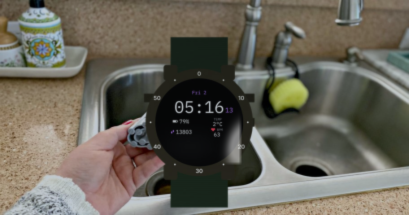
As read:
5:16
